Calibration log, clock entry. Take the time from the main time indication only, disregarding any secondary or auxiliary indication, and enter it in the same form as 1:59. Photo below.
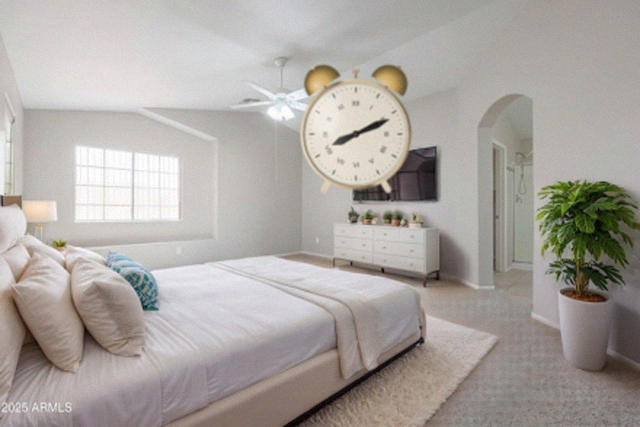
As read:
8:11
